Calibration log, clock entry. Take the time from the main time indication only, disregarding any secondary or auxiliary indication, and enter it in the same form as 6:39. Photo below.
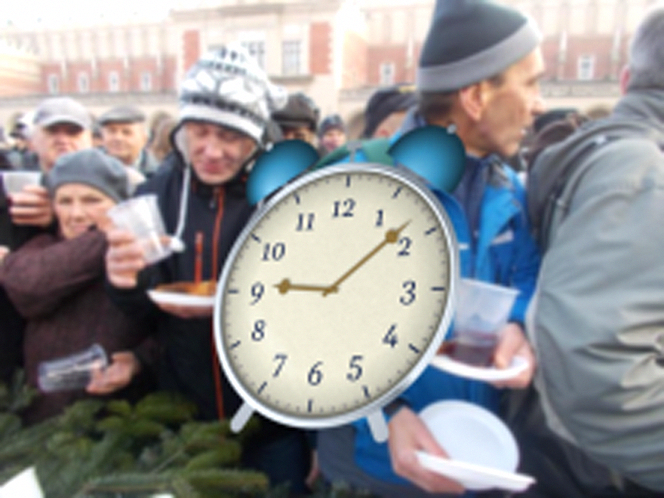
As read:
9:08
